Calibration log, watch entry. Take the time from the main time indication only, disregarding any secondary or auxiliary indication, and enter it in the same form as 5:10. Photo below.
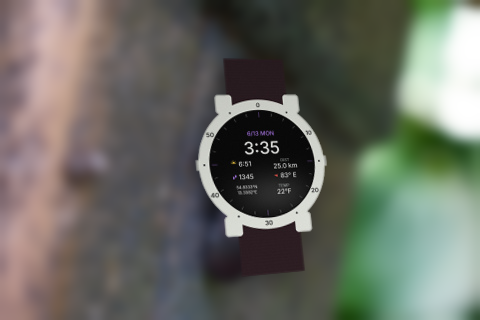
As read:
3:35
